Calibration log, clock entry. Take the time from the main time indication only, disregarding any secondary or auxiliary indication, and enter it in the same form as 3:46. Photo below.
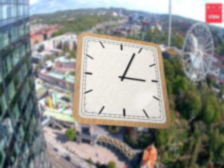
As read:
3:04
